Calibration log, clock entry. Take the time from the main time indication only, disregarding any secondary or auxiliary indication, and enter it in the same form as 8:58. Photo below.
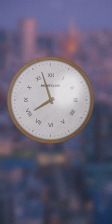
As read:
7:57
